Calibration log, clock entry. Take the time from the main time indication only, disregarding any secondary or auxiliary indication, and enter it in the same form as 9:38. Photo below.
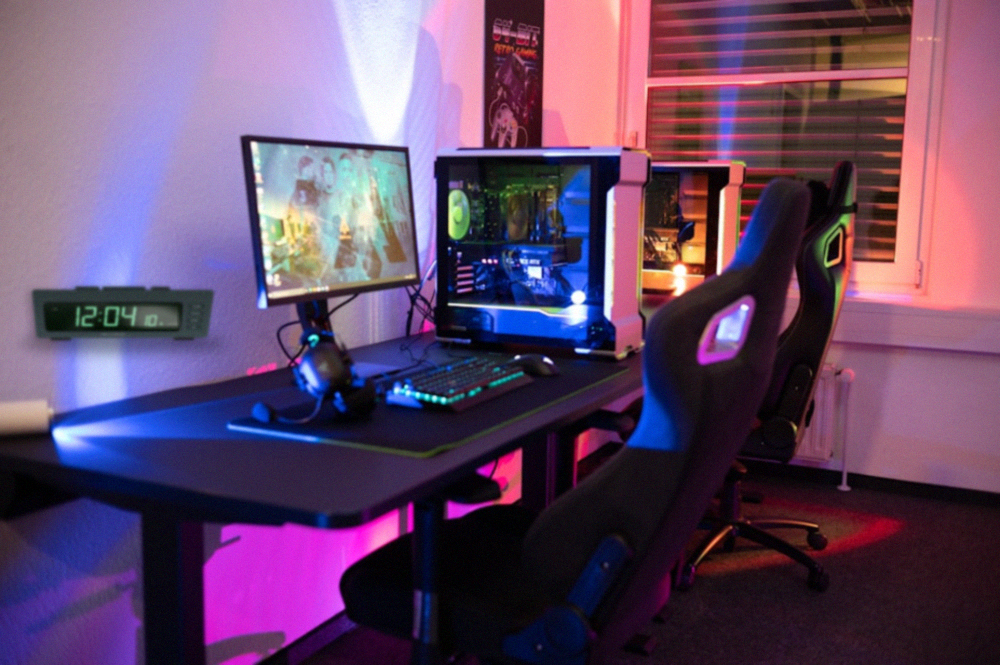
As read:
12:04
